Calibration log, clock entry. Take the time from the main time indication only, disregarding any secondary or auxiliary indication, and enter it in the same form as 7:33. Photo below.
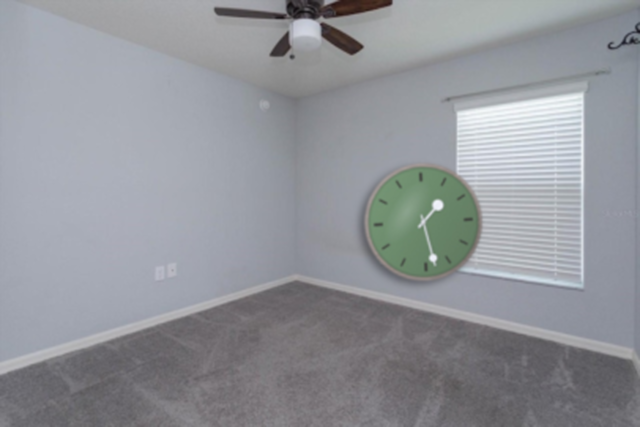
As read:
1:28
